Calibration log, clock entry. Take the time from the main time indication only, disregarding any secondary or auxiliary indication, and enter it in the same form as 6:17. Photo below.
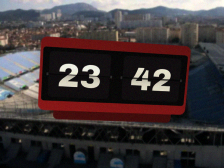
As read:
23:42
